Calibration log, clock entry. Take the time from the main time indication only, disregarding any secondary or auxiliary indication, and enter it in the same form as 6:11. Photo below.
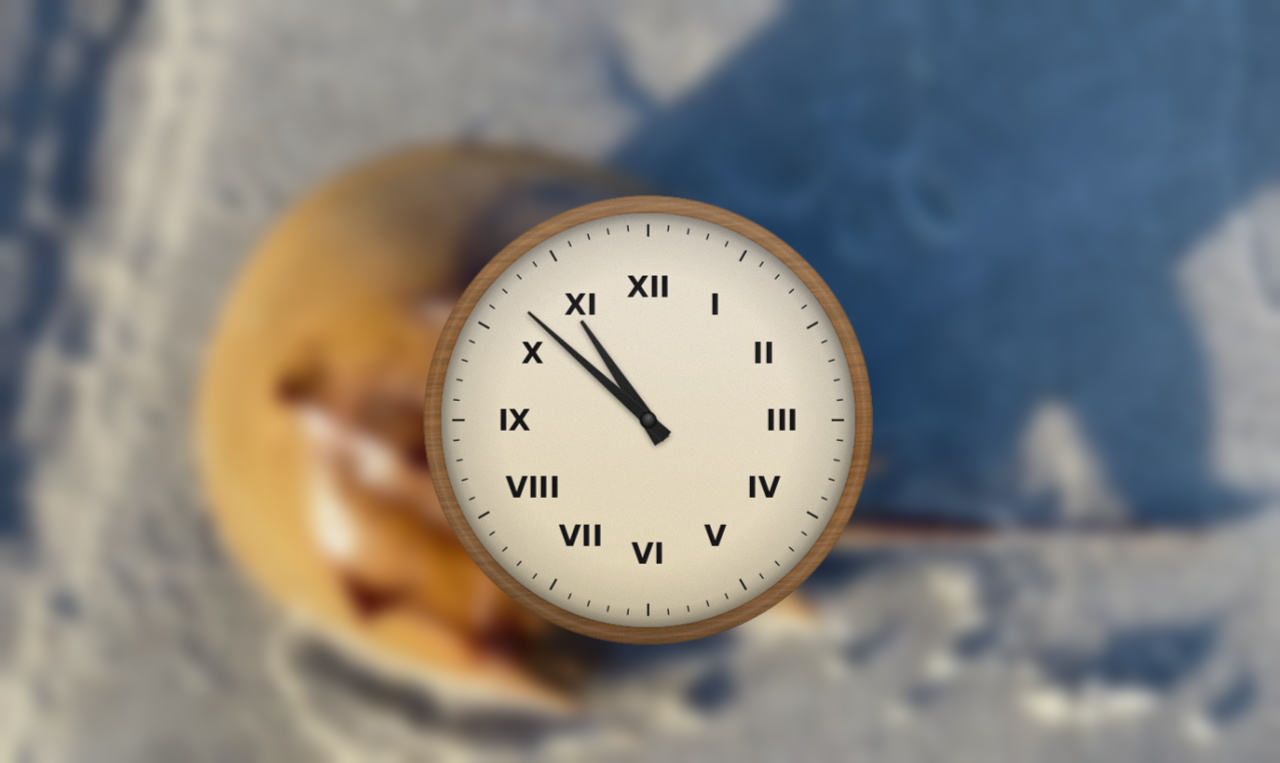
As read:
10:52
